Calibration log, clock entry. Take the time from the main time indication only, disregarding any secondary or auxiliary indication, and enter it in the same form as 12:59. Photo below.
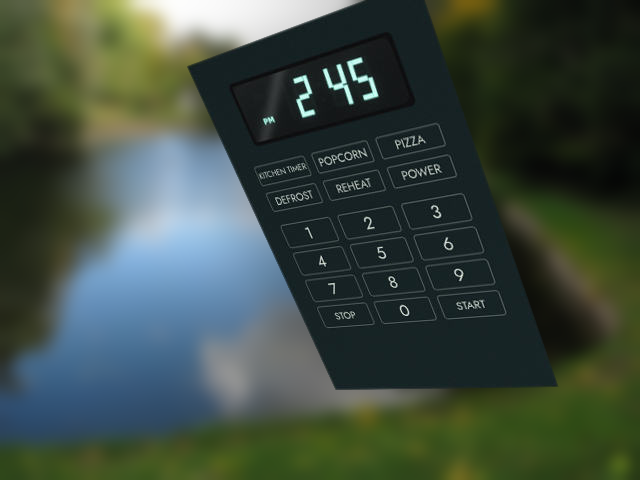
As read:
2:45
